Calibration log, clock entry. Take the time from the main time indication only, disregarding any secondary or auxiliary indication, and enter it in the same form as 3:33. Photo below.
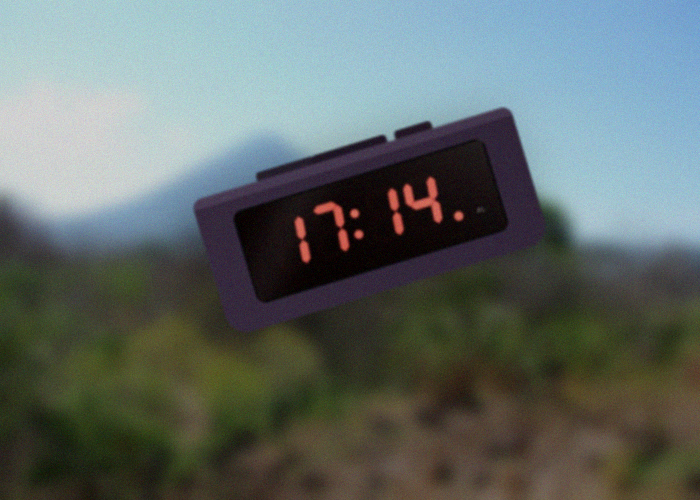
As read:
17:14
